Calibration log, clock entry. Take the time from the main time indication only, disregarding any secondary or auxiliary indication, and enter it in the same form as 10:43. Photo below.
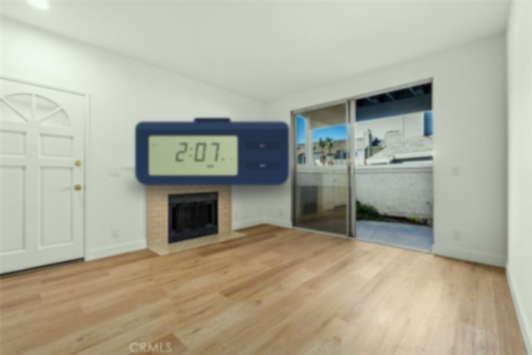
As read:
2:07
